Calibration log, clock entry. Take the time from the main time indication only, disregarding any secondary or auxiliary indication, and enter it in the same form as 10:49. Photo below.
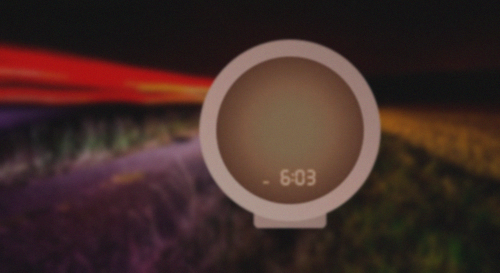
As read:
6:03
